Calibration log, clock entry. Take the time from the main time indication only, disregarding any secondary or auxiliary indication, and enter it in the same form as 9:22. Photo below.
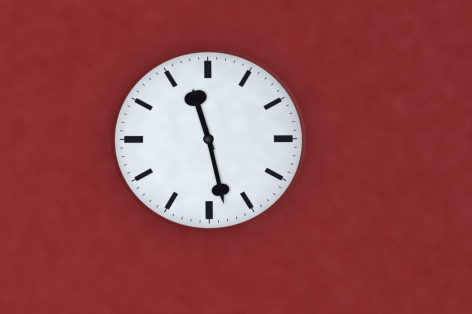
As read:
11:28
